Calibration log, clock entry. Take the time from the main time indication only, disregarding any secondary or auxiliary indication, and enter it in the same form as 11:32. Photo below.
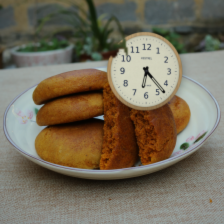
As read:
6:23
